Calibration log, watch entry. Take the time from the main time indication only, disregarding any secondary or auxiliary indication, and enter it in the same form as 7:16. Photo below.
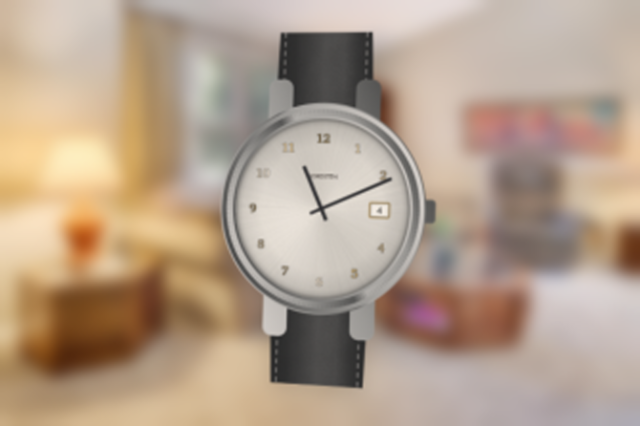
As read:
11:11
